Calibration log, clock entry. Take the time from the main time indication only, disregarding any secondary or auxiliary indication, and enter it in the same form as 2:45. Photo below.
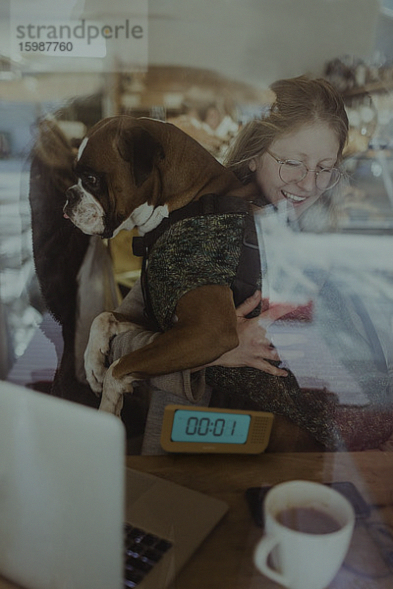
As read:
0:01
